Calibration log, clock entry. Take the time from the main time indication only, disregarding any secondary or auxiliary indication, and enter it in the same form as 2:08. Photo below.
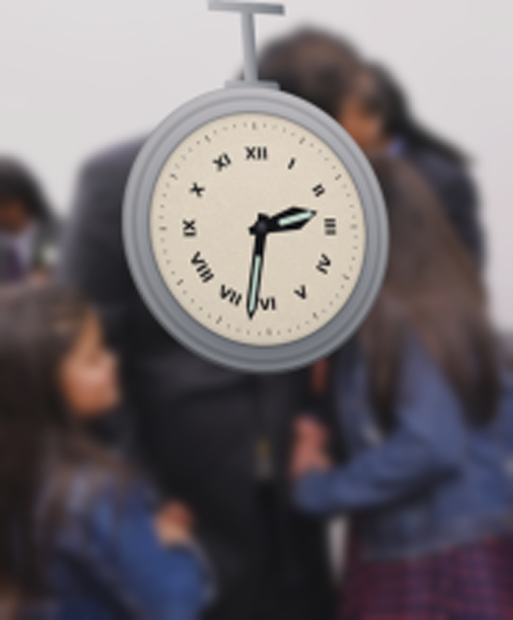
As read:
2:32
